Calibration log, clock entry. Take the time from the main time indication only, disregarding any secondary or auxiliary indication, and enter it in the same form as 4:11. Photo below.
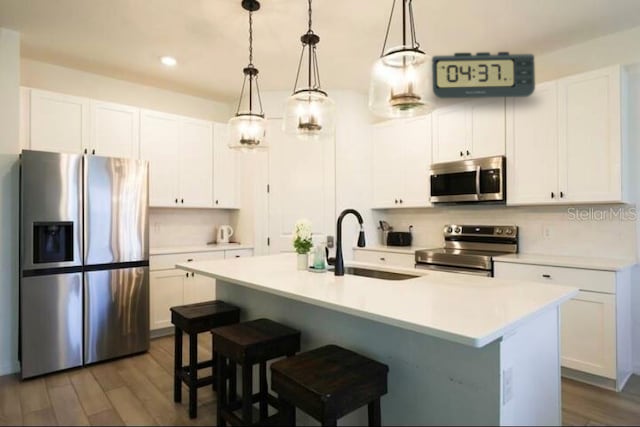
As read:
4:37
